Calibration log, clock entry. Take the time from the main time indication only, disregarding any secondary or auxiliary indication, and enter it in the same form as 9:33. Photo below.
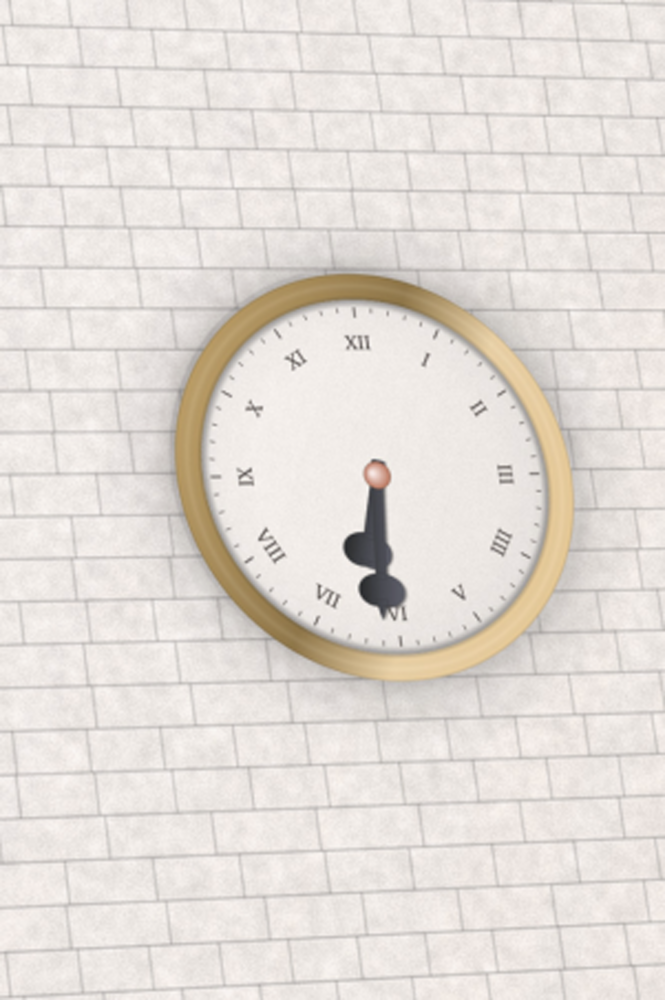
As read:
6:31
